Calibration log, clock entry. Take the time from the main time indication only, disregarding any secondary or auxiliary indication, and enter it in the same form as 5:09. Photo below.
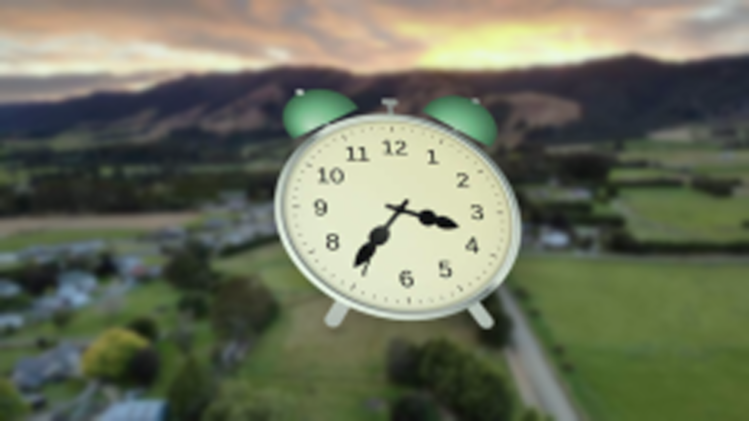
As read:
3:36
